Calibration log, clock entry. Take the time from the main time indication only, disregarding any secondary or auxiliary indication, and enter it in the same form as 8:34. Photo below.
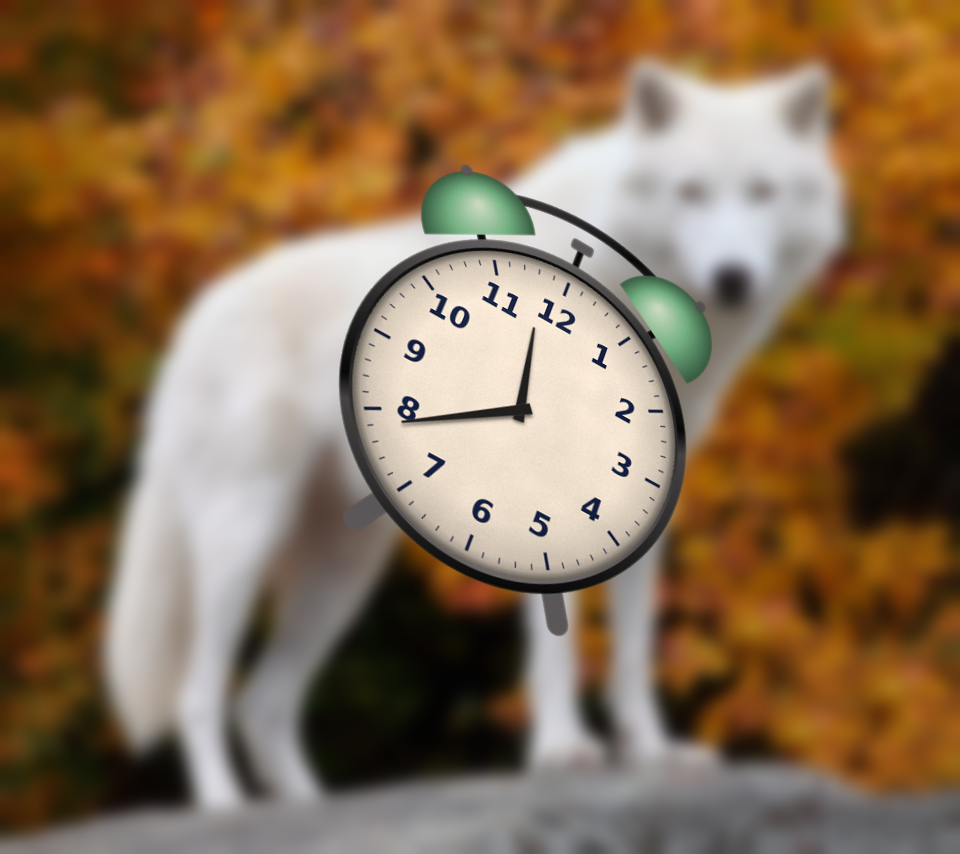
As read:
11:39
